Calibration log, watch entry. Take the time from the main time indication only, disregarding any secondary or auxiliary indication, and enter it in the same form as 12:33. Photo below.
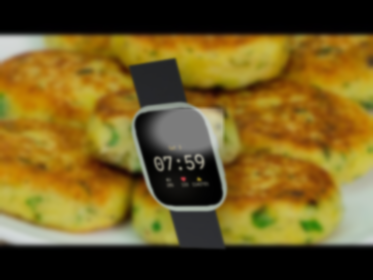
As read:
7:59
